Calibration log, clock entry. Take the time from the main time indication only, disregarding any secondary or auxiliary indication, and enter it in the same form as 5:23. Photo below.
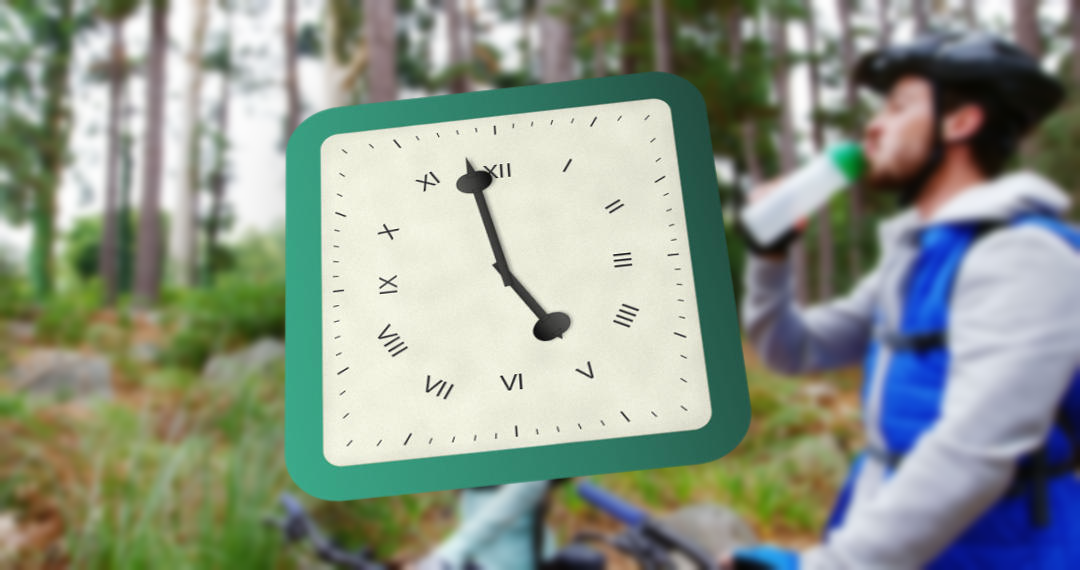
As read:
4:58
